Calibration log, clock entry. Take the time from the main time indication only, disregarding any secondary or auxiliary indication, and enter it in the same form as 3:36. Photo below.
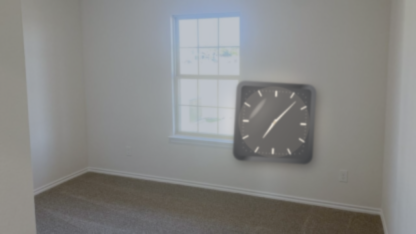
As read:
7:07
